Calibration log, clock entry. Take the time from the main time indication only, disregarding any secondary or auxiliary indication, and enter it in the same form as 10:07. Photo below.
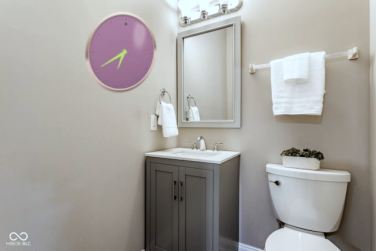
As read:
6:40
